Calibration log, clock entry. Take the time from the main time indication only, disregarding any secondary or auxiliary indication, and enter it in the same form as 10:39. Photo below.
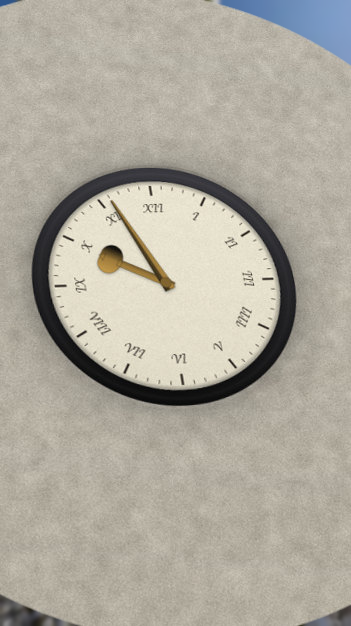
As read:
9:56
